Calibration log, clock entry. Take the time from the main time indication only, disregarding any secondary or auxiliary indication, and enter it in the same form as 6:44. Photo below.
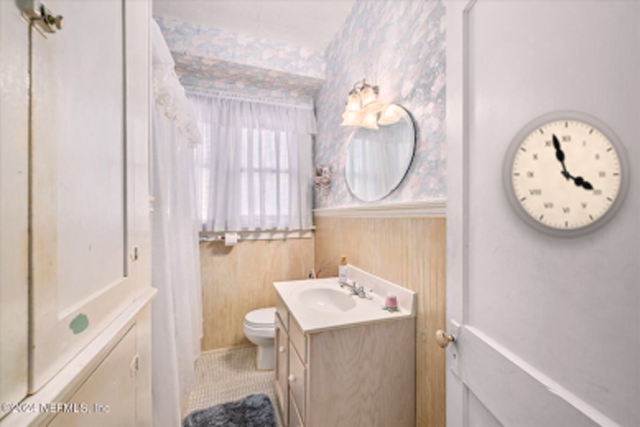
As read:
3:57
